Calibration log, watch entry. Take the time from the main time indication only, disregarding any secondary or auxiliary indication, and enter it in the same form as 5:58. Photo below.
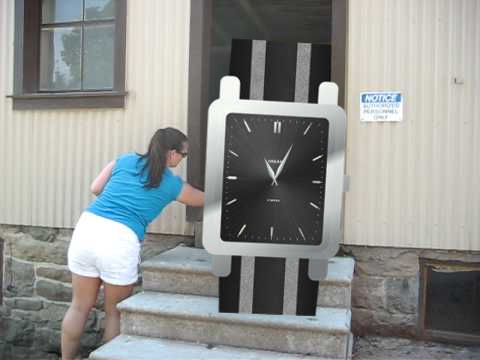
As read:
11:04
